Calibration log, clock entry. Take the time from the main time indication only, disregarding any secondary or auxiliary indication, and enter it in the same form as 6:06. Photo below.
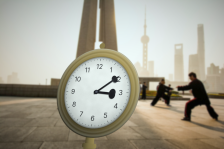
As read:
3:09
